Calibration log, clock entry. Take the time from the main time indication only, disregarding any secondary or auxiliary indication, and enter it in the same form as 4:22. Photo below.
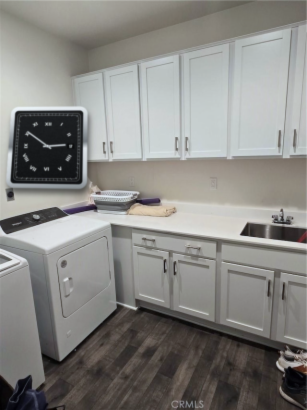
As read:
2:51
